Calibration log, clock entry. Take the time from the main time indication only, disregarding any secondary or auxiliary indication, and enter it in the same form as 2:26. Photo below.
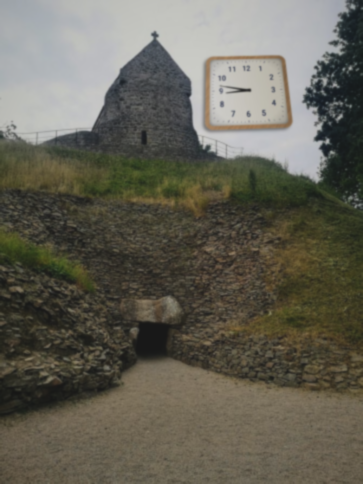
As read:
8:47
